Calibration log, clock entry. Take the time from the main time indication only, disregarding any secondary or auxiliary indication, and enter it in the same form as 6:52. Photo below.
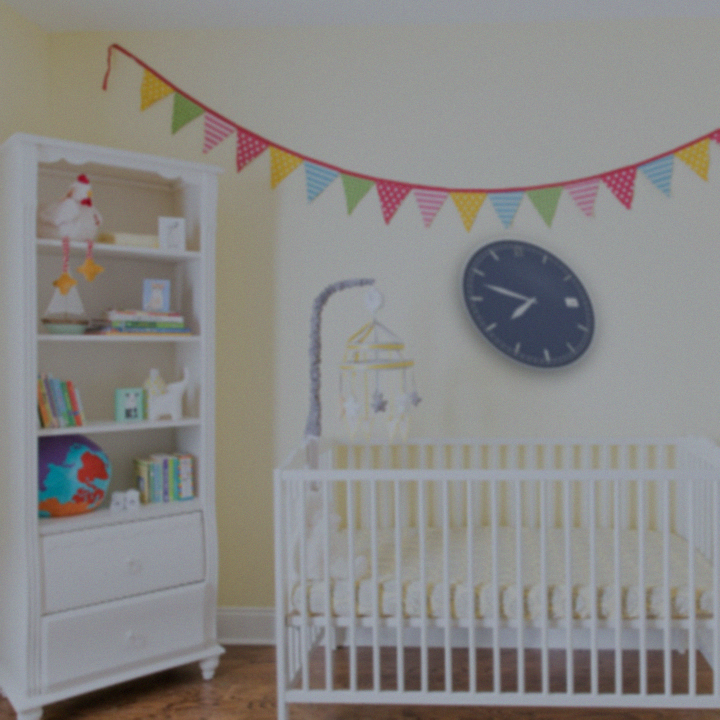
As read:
7:48
